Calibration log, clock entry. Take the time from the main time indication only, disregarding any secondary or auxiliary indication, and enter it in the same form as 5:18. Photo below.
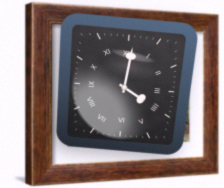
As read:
4:01
